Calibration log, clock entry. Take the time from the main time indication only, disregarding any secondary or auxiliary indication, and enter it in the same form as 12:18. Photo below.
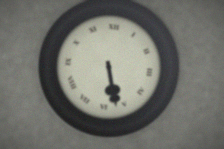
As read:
5:27
